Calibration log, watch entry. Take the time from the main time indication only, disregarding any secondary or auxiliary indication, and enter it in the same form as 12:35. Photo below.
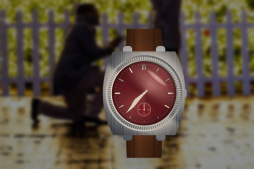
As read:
7:37
